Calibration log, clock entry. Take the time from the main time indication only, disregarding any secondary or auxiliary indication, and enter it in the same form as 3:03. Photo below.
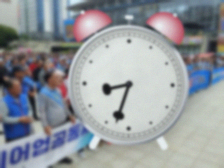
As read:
8:33
